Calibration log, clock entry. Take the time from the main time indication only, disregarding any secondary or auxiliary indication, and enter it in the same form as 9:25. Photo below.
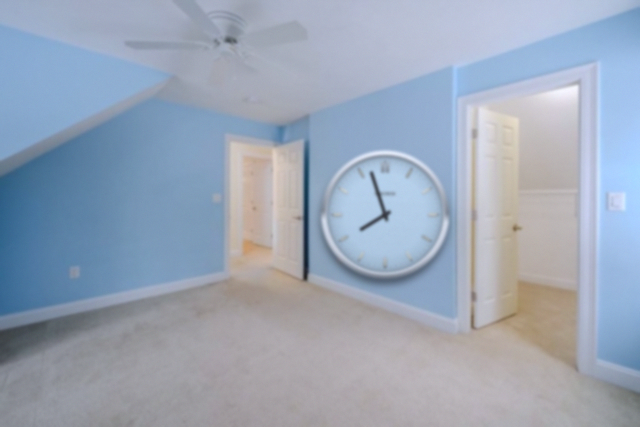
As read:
7:57
